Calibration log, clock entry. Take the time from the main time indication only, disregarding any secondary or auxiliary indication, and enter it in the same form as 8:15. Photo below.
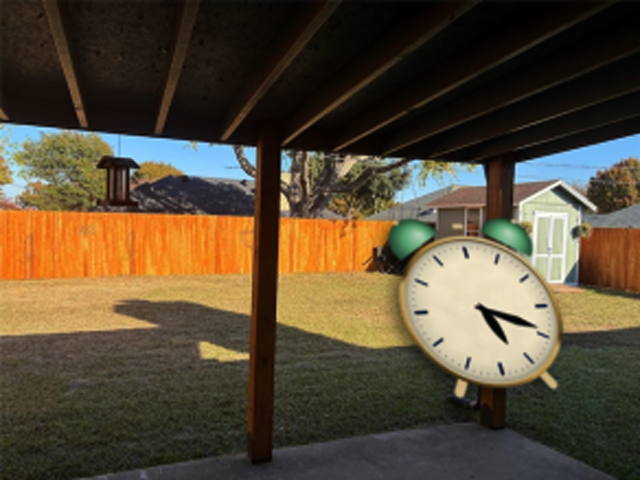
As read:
5:19
